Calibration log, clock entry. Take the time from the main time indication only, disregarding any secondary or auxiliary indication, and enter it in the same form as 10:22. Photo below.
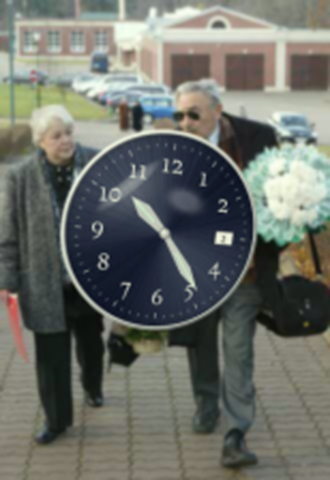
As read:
10:24
